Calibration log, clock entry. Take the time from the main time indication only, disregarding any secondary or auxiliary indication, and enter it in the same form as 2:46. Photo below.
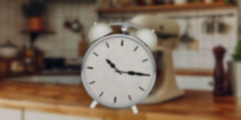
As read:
10:15
